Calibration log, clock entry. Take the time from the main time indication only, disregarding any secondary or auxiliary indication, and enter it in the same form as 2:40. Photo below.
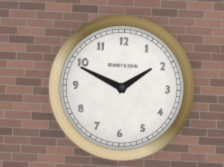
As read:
1:49
